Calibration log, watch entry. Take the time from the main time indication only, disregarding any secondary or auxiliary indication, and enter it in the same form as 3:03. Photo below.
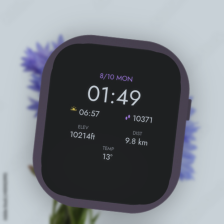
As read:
1:49
